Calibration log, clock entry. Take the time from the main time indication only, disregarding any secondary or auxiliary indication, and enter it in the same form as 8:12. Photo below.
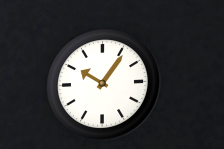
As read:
10:06
